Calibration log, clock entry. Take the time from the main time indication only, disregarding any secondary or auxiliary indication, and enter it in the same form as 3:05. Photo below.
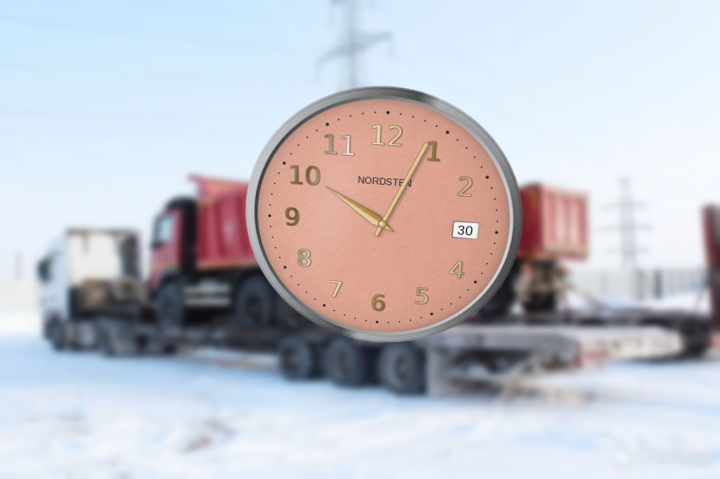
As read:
10:04
